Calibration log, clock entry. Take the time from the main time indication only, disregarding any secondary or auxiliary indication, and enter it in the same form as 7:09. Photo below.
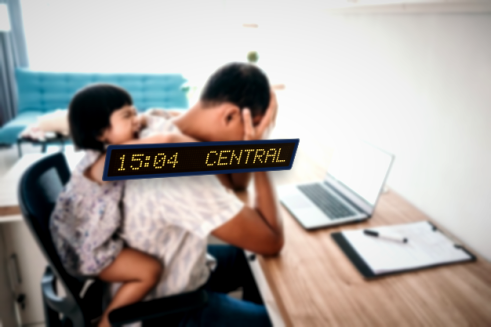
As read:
15:04
